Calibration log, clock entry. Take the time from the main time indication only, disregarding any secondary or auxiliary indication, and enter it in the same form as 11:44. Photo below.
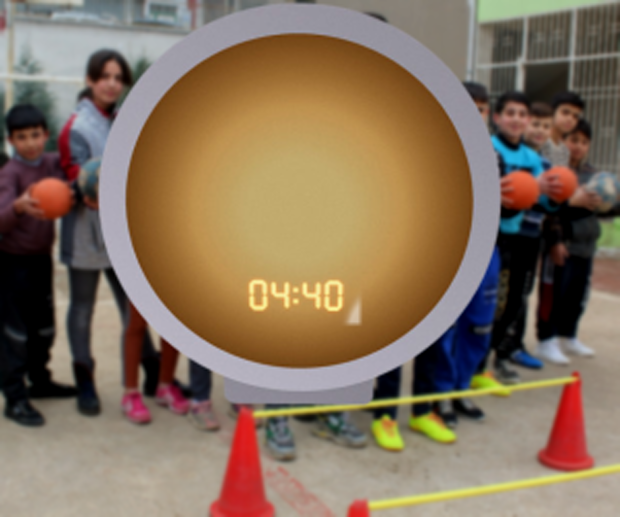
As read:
4:40
